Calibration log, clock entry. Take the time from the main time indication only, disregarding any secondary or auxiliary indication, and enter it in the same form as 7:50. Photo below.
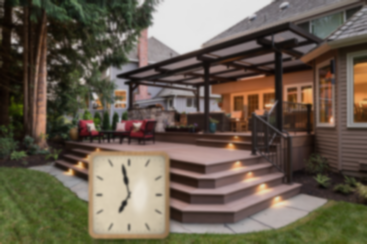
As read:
6:58
